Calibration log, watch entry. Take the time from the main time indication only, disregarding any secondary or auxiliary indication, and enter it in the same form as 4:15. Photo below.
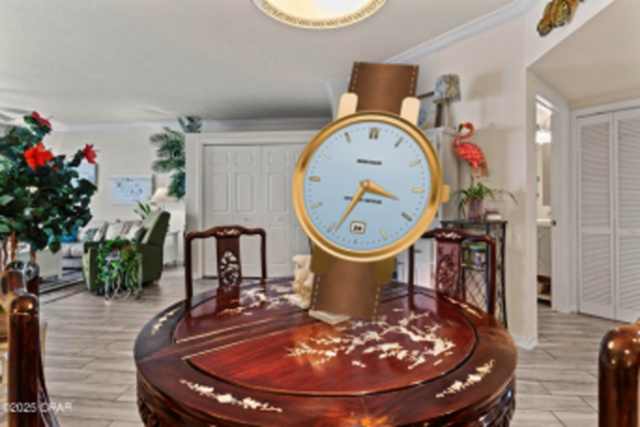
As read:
3:34
